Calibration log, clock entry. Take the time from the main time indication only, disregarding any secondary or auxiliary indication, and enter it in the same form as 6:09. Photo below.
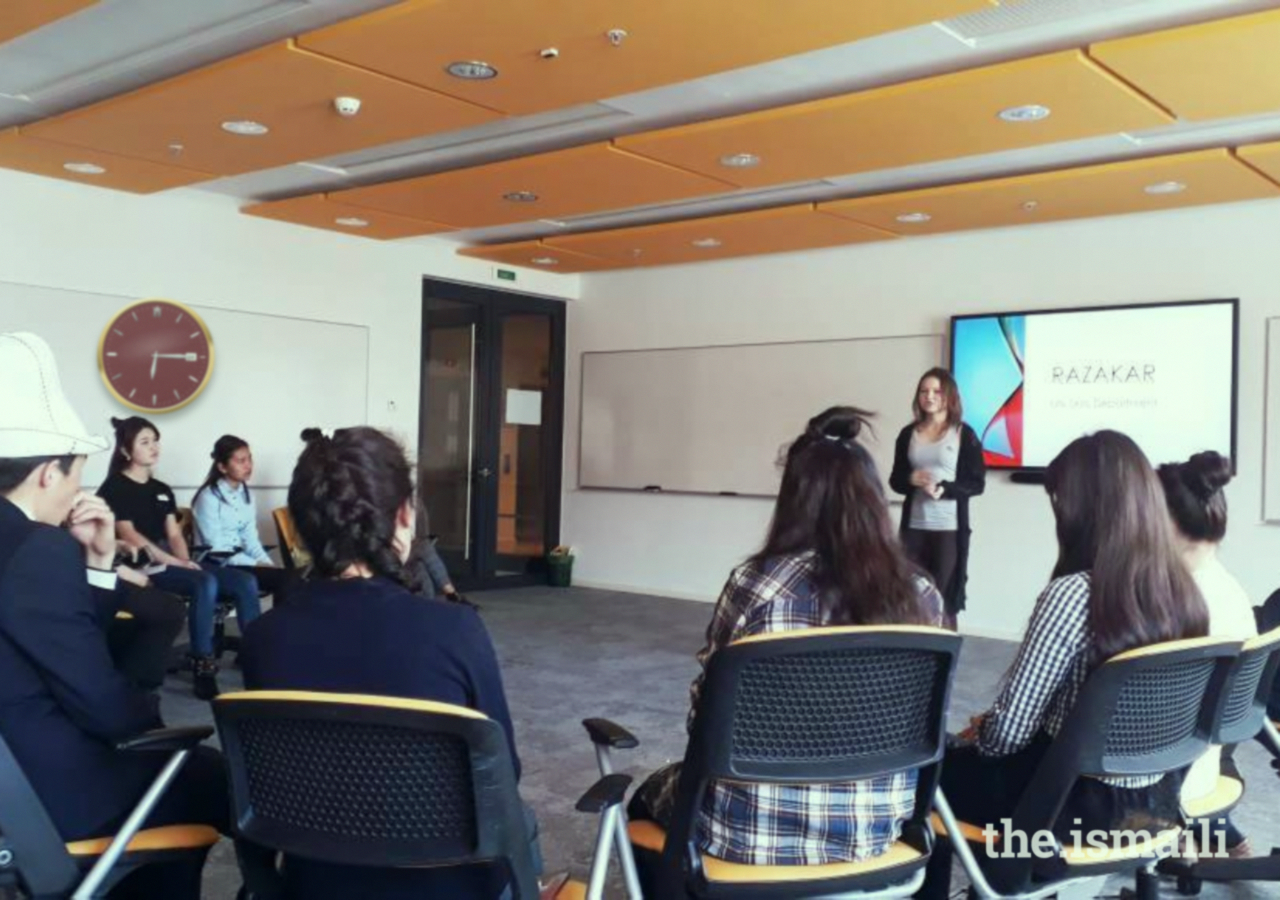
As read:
6:15
